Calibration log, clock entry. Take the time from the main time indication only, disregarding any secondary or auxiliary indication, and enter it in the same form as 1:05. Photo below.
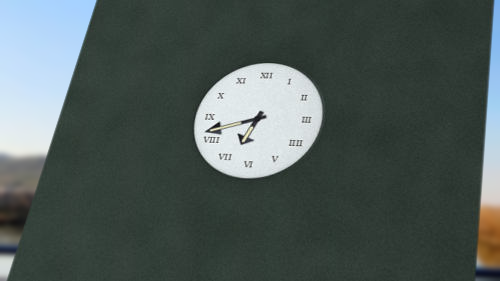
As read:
6:42
